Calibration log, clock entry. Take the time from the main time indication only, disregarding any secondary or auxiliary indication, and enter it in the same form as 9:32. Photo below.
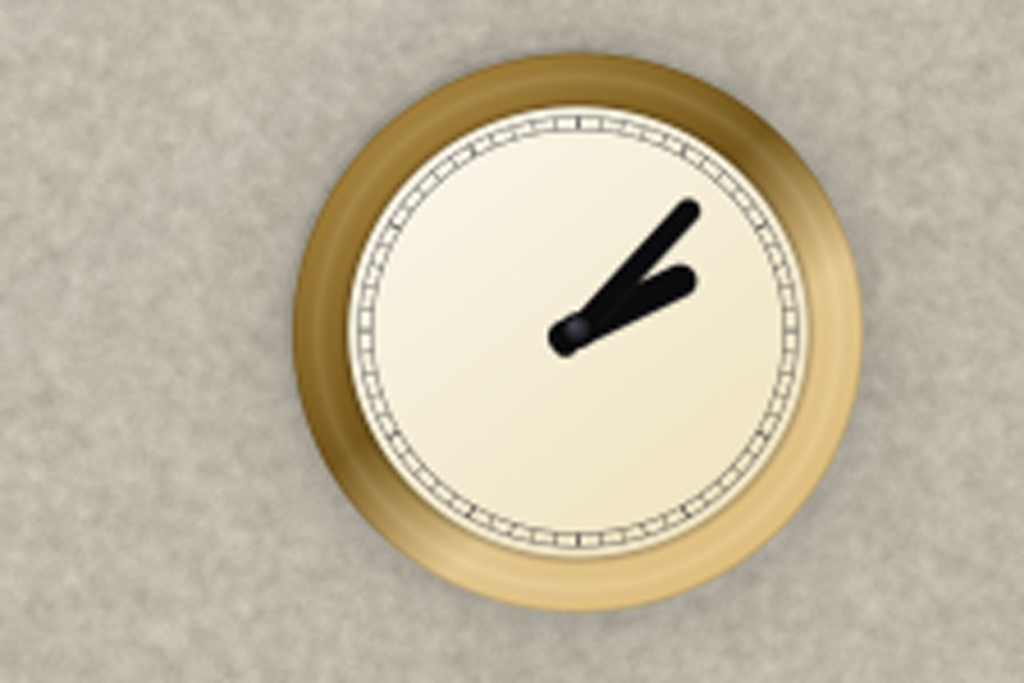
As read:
2:07
